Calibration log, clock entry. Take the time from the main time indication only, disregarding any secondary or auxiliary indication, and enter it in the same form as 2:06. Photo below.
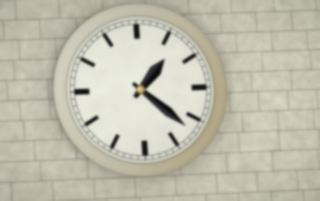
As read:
1:22
